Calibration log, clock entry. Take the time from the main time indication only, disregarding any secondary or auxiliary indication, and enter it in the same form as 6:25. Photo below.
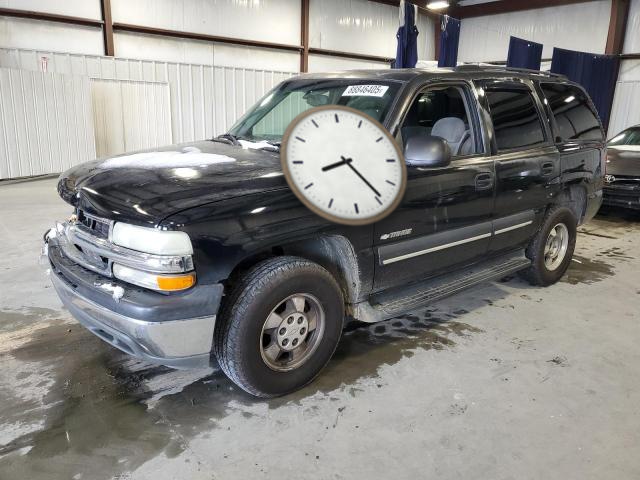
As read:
8:24
